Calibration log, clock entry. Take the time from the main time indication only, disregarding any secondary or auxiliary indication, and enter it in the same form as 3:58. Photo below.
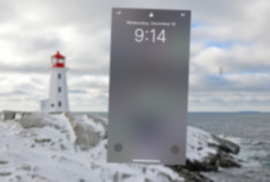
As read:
9:14
